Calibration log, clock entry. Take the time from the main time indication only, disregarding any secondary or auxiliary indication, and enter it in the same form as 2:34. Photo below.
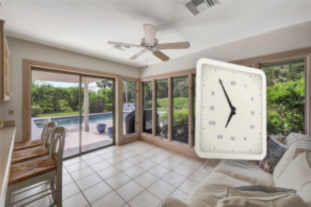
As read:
6:55
